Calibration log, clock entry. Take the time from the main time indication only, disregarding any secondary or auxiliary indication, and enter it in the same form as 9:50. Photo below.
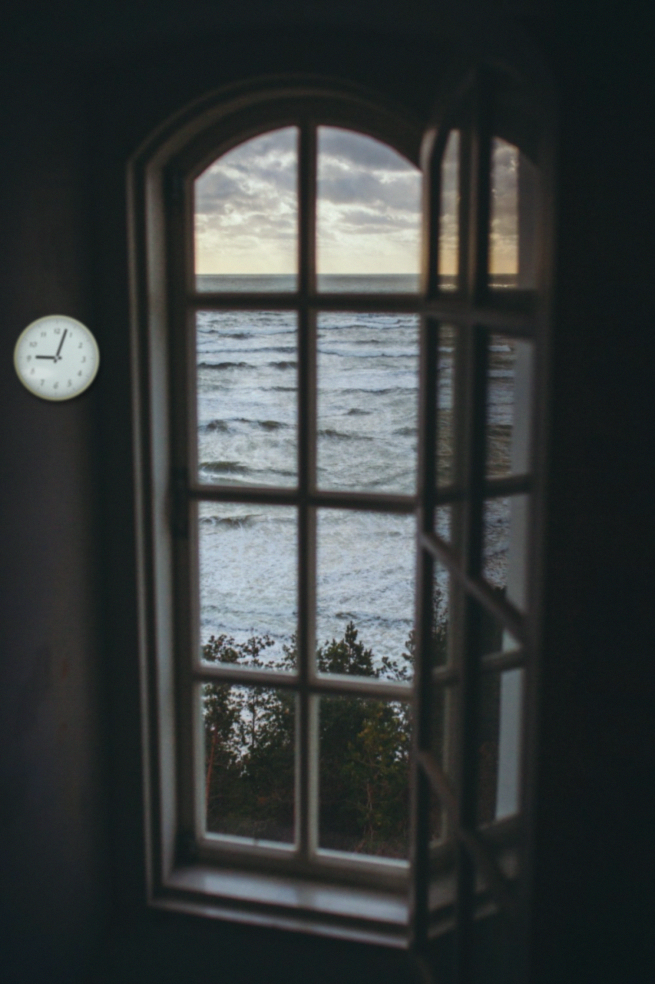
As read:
9:03
